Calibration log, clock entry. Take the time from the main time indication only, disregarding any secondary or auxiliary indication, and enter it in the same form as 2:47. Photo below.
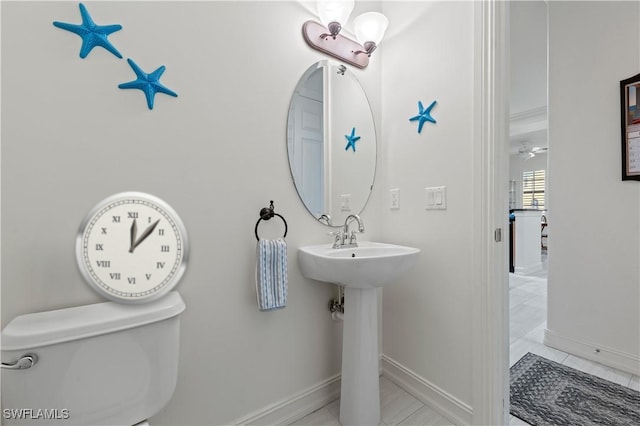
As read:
12:07
